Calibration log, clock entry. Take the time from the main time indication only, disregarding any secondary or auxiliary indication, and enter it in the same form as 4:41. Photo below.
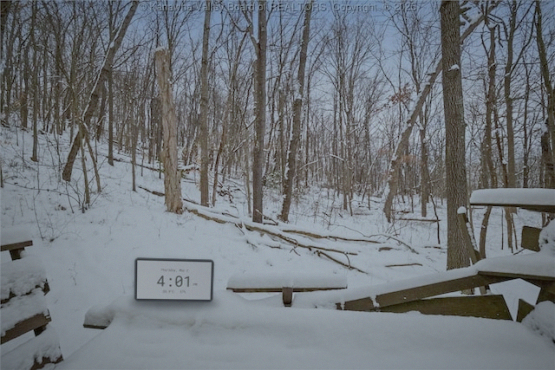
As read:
4:01
